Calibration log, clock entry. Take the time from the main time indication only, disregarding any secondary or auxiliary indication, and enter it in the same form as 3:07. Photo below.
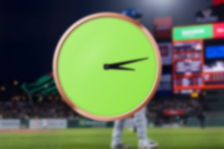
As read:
3:13
